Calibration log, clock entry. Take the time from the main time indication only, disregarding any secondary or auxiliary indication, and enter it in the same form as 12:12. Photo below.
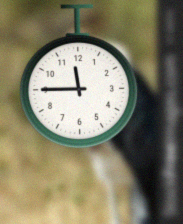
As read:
11:45
